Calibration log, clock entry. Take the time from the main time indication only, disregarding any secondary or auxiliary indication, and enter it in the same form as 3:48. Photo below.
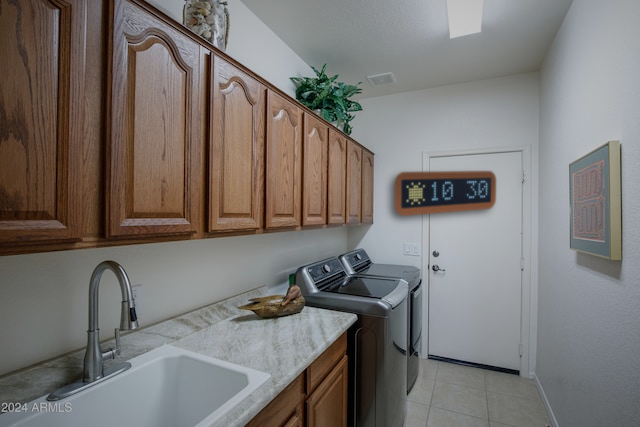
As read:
10:30
